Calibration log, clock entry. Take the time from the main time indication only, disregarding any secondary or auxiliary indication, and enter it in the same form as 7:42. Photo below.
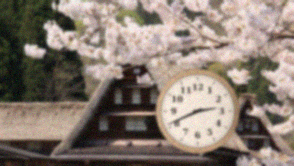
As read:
2:41
